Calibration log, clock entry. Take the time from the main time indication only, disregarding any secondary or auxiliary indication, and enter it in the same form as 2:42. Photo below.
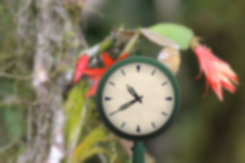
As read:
10:40
